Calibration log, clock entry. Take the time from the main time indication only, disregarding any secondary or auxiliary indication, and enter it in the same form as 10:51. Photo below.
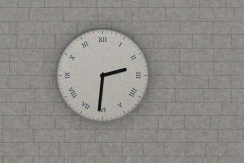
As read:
2:31
